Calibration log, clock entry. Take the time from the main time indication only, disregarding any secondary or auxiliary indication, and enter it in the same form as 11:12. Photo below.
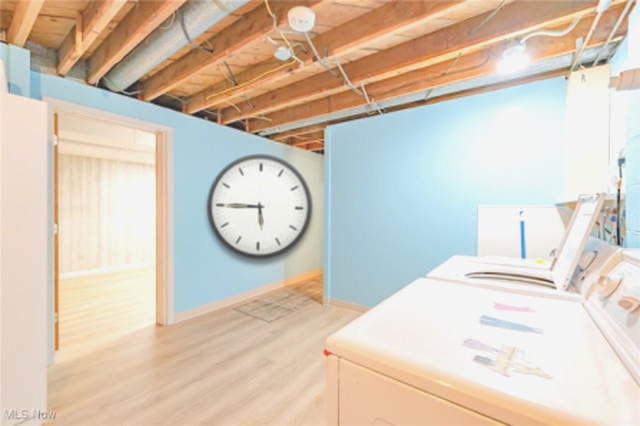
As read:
5:45
